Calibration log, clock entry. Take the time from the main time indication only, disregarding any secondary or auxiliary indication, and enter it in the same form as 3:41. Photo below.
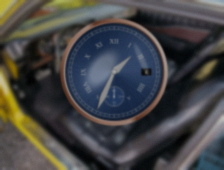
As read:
1:34
